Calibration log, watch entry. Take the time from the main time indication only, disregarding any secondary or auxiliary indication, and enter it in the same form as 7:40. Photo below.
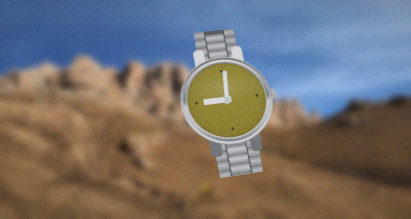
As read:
9:01
